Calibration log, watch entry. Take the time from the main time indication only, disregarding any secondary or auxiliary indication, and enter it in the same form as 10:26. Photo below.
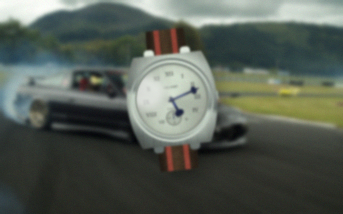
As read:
5:12
